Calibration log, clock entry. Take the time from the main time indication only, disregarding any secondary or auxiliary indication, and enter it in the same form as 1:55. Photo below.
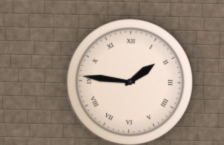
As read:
1:46
